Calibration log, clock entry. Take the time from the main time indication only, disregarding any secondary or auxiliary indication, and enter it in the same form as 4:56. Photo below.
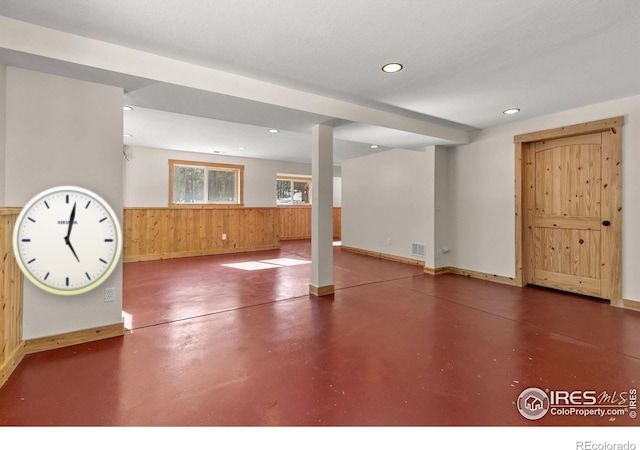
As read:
5:02
